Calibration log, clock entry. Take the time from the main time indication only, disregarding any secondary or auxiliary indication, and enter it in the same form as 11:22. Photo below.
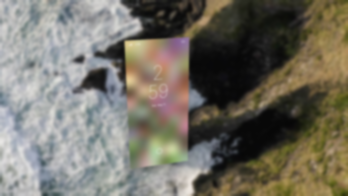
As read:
2:59
